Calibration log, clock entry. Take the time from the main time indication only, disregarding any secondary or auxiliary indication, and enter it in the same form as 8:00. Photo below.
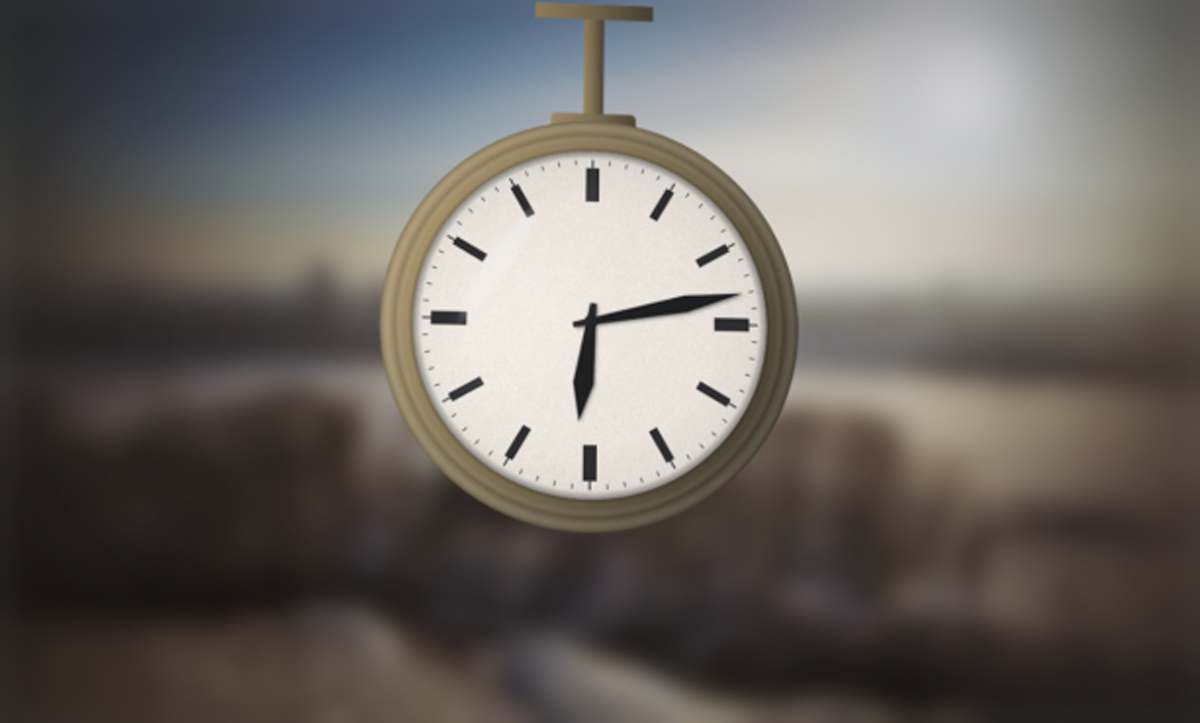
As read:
6:13
